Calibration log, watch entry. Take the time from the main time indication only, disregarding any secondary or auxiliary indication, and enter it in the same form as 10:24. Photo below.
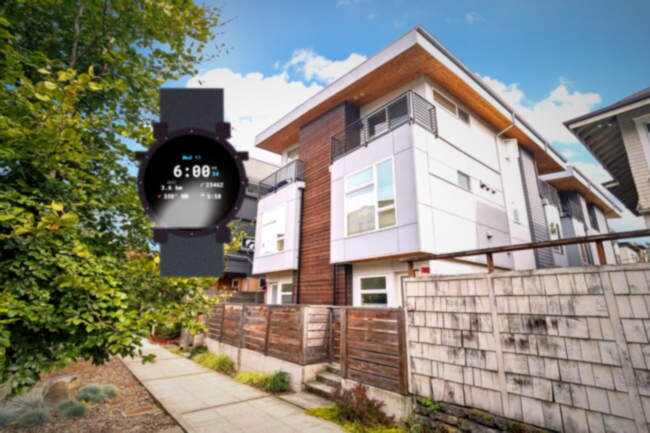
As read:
6:00
